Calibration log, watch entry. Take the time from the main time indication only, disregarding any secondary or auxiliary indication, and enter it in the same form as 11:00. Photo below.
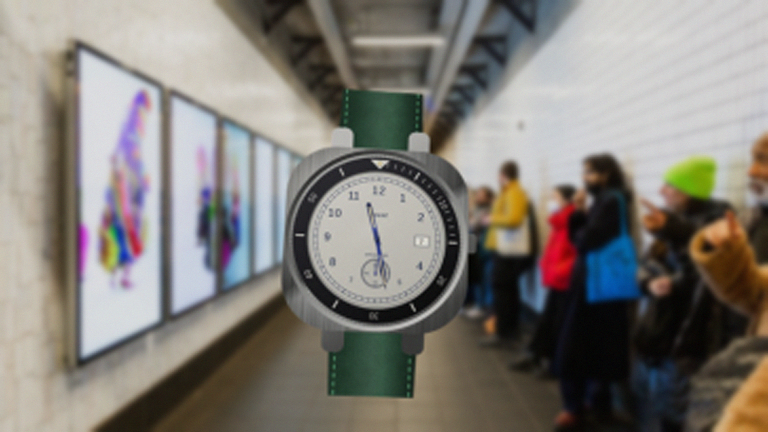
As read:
11:28
